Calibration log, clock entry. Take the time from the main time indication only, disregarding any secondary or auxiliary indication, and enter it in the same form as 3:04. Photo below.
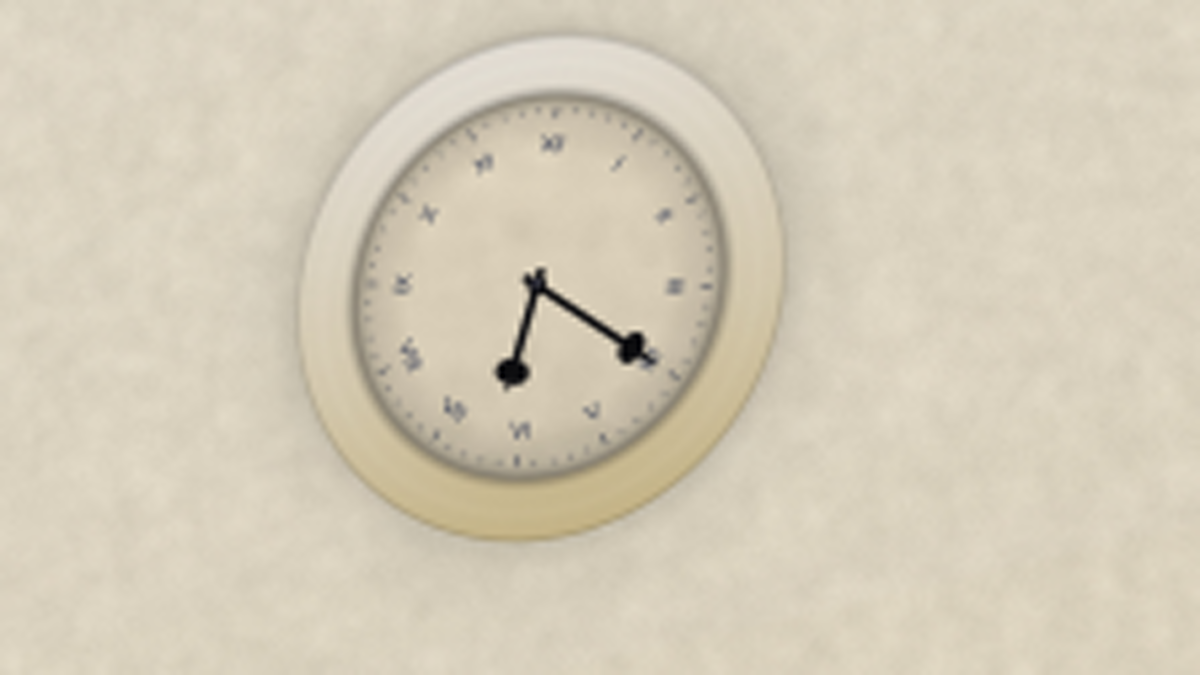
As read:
6:20
